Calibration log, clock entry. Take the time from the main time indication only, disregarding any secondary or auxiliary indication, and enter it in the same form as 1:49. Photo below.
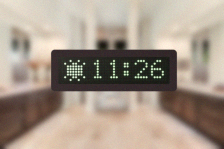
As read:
11:26
